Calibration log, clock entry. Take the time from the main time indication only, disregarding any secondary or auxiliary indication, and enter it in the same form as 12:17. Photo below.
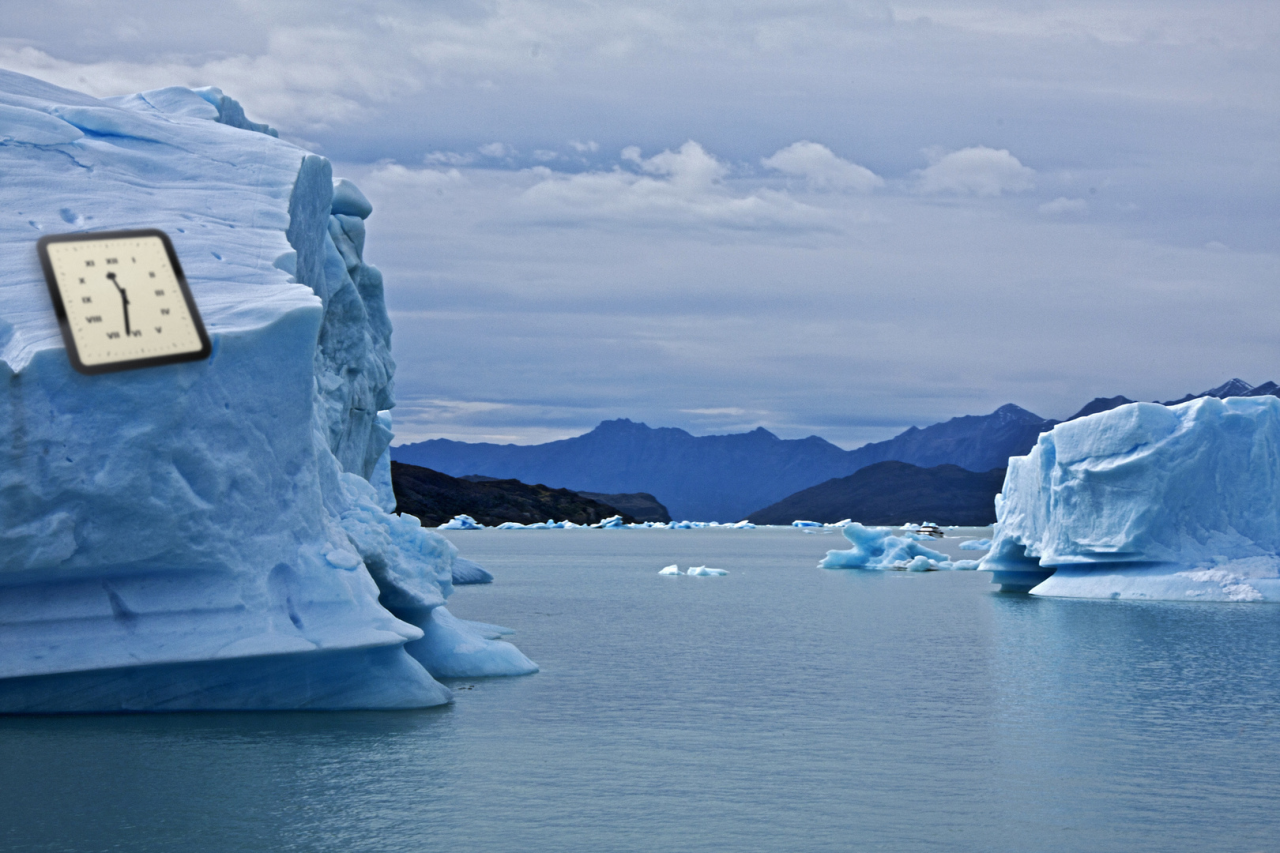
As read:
11:32
